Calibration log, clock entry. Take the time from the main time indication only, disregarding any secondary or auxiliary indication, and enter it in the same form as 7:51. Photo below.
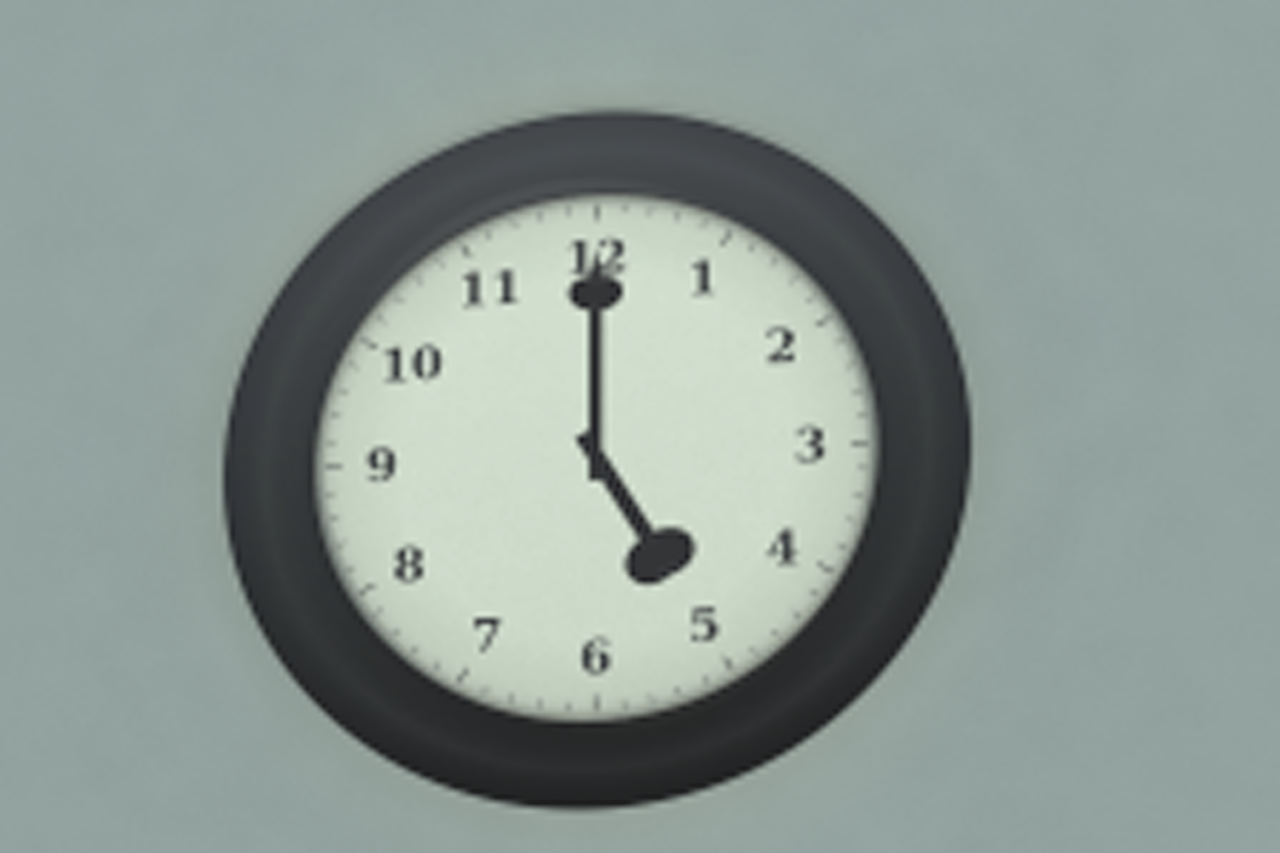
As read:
5:00
